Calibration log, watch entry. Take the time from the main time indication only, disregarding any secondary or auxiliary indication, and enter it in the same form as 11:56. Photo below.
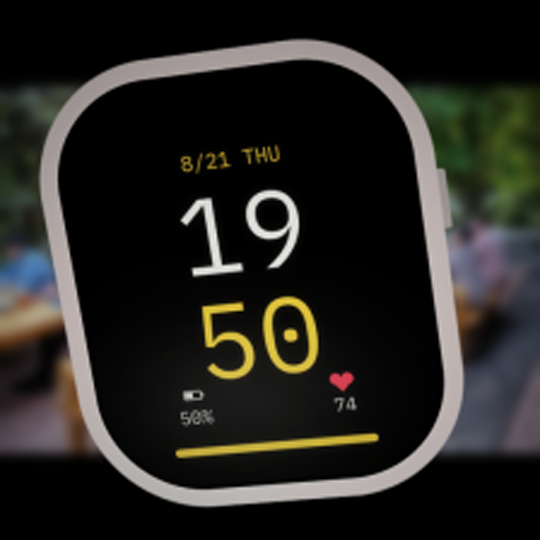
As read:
19:50
